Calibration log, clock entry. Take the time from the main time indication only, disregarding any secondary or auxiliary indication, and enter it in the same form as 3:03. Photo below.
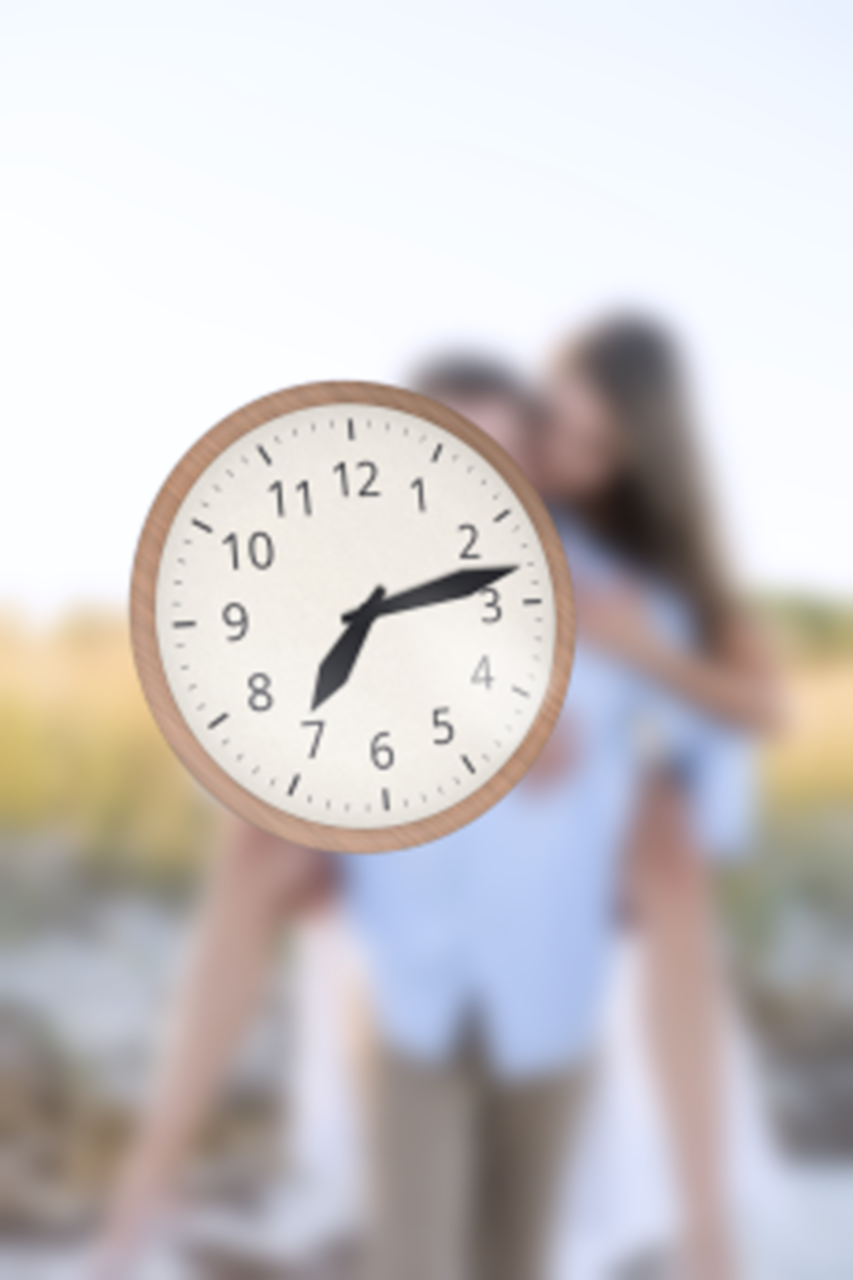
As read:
7:13
